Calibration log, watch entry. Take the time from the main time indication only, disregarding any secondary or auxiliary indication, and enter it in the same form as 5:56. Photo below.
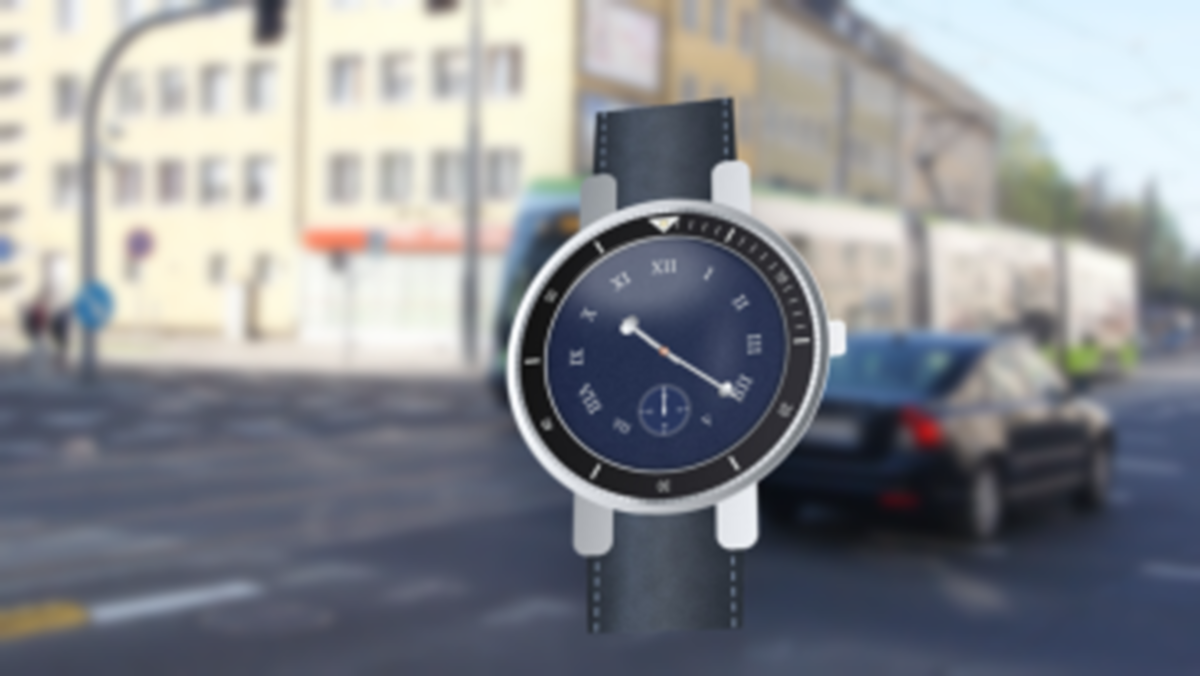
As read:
10:21
